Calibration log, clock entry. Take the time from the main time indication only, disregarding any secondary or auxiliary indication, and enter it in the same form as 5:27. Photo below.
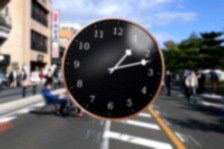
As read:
1:12
